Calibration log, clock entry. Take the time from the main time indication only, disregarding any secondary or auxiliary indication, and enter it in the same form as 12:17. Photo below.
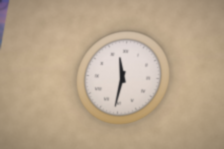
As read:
11:31
